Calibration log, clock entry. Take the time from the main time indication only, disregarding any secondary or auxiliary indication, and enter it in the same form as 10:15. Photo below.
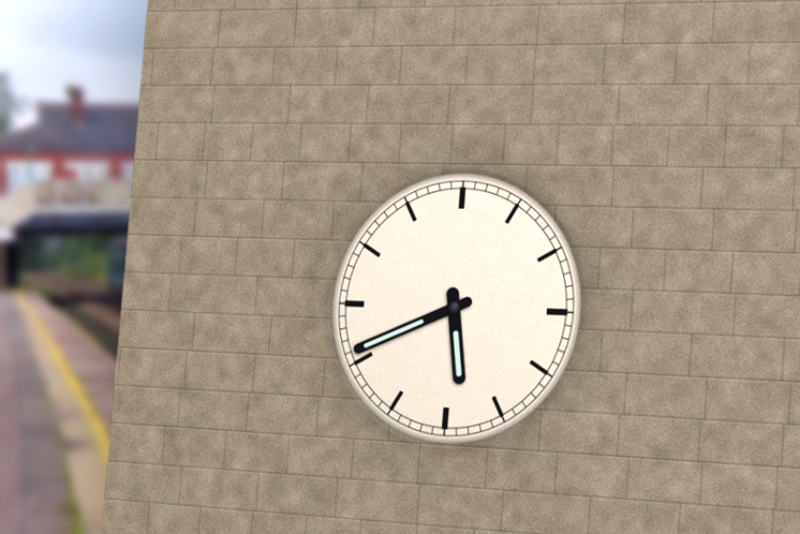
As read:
5:41
